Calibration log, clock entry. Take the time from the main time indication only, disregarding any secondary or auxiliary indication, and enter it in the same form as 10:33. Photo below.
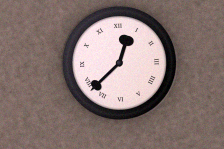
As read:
12:38
